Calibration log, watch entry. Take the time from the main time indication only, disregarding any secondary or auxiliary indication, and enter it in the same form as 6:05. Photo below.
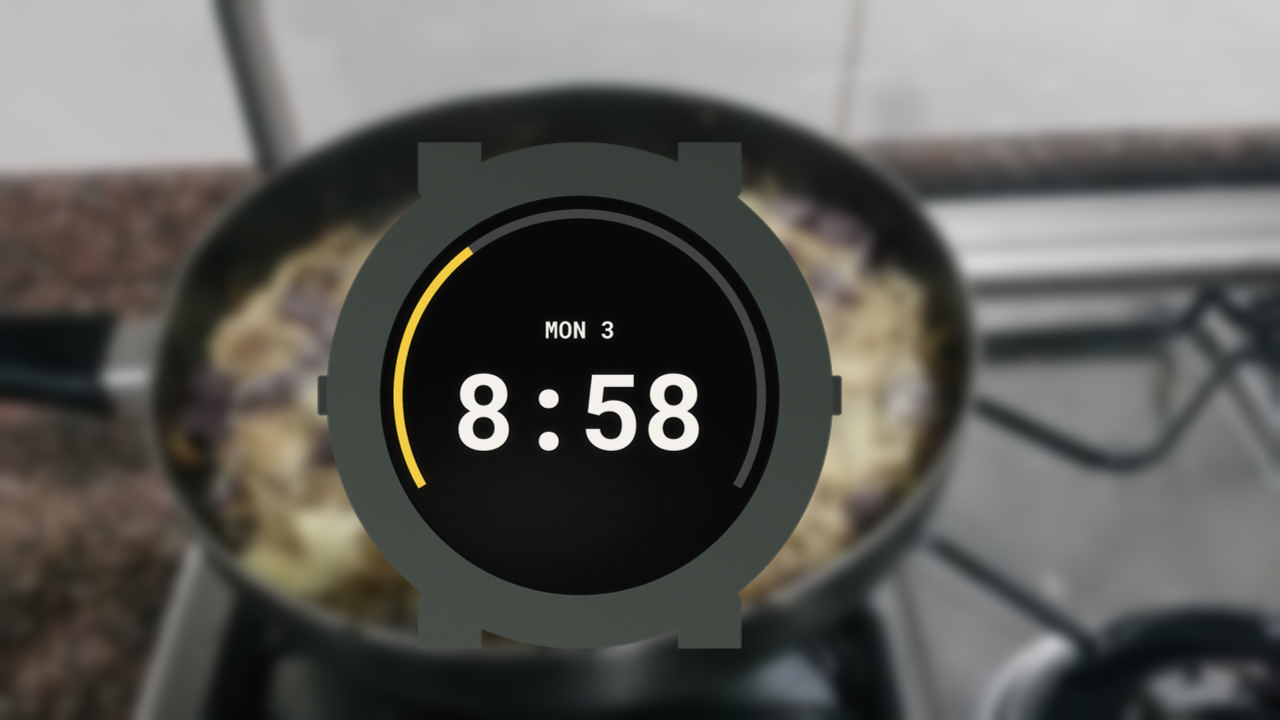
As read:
8:58
